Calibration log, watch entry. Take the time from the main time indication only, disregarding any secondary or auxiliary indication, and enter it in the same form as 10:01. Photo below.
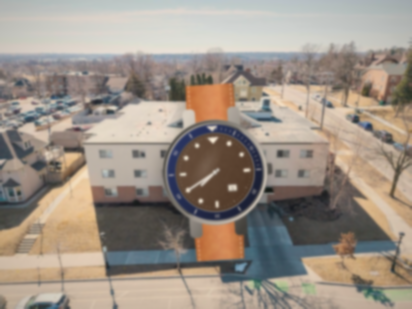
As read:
7:40
